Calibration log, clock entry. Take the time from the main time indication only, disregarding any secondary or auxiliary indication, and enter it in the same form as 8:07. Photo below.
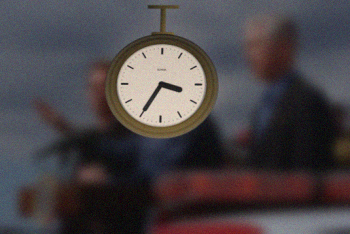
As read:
3:35
